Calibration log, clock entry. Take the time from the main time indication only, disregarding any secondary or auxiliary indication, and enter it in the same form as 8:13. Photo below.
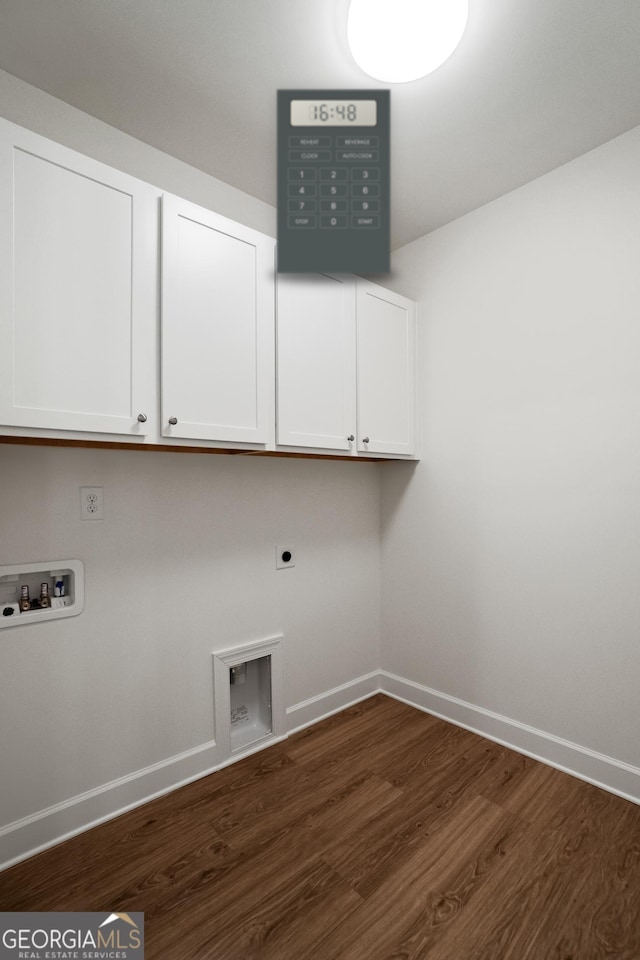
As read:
16:48
